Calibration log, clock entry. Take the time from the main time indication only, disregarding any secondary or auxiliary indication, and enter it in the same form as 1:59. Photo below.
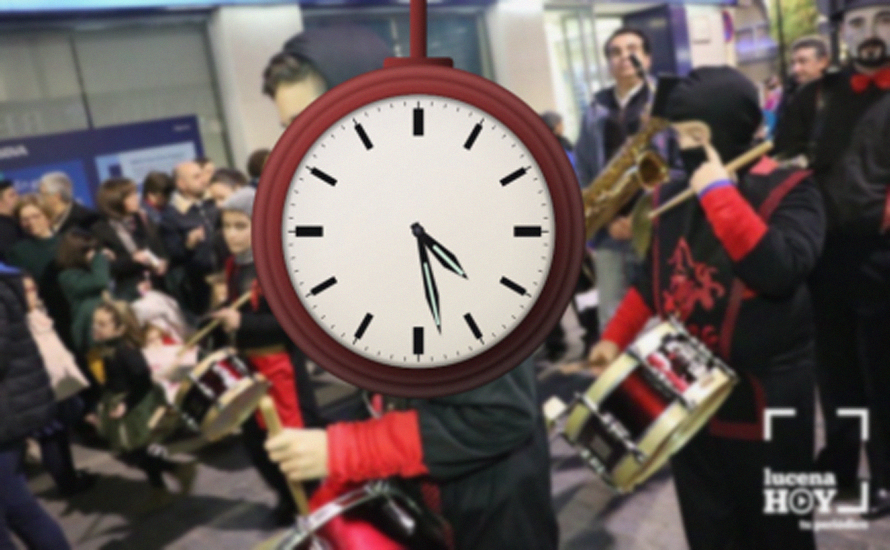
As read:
4:28
